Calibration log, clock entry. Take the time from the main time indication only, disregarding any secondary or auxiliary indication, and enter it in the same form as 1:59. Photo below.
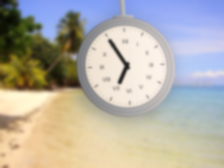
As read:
6:55
